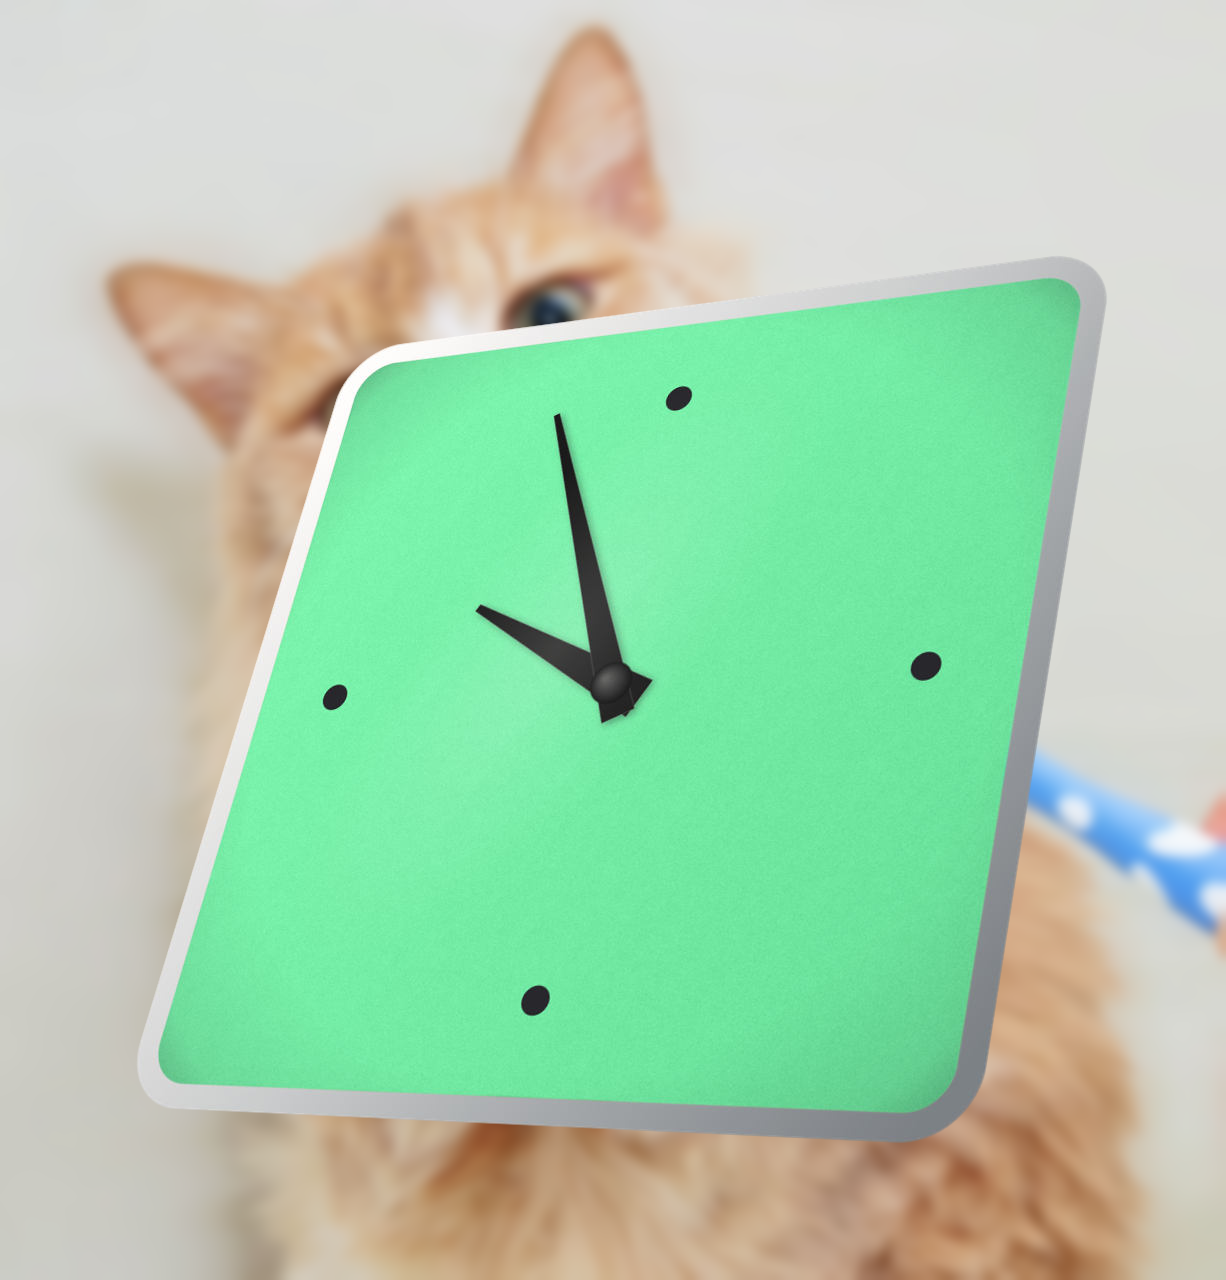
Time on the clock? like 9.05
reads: 9.56
